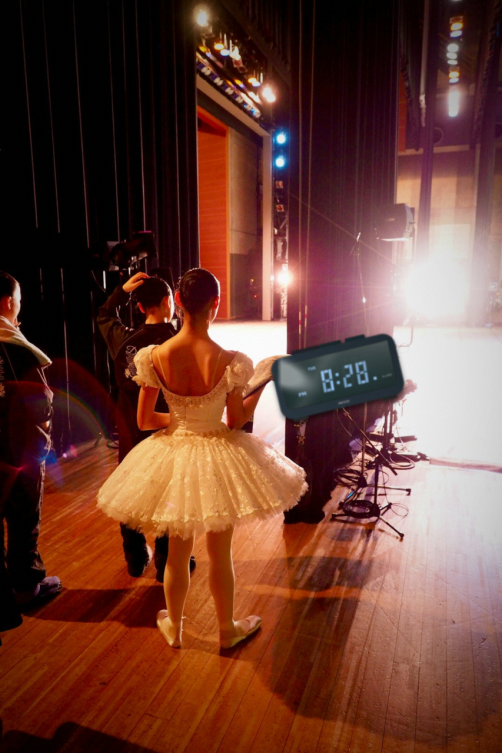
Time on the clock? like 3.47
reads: 8.28
